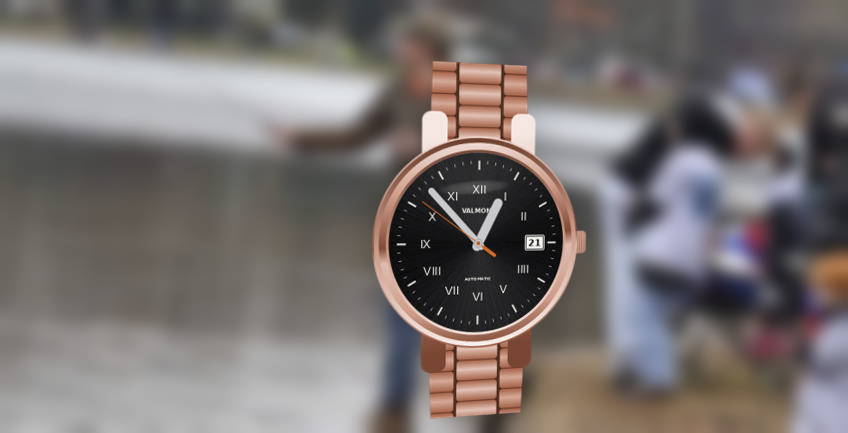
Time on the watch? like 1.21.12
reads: 12.52.51
